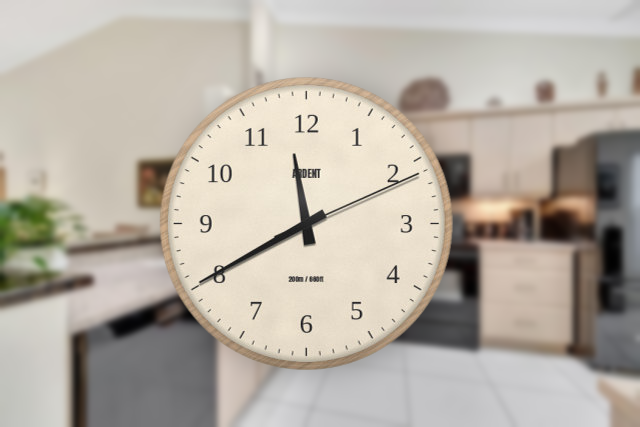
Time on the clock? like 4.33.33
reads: 11.40.11
